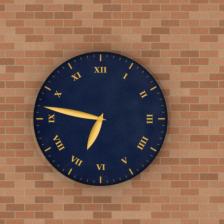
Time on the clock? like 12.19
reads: 6.47
